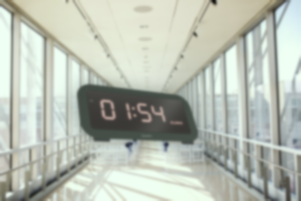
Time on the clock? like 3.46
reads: 1.54
